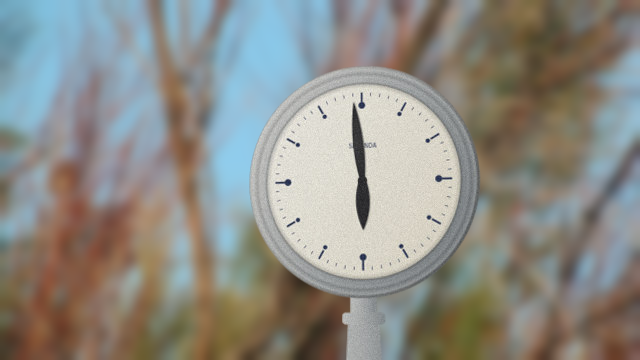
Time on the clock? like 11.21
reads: 5.59
